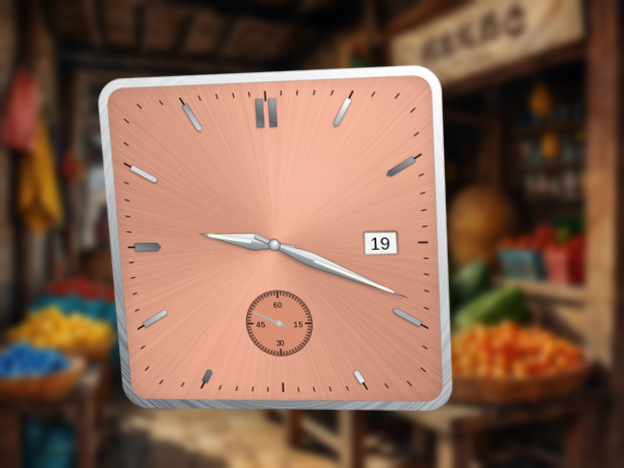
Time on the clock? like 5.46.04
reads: 9.18.49
